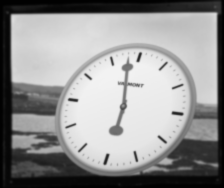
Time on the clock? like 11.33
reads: 5.58
